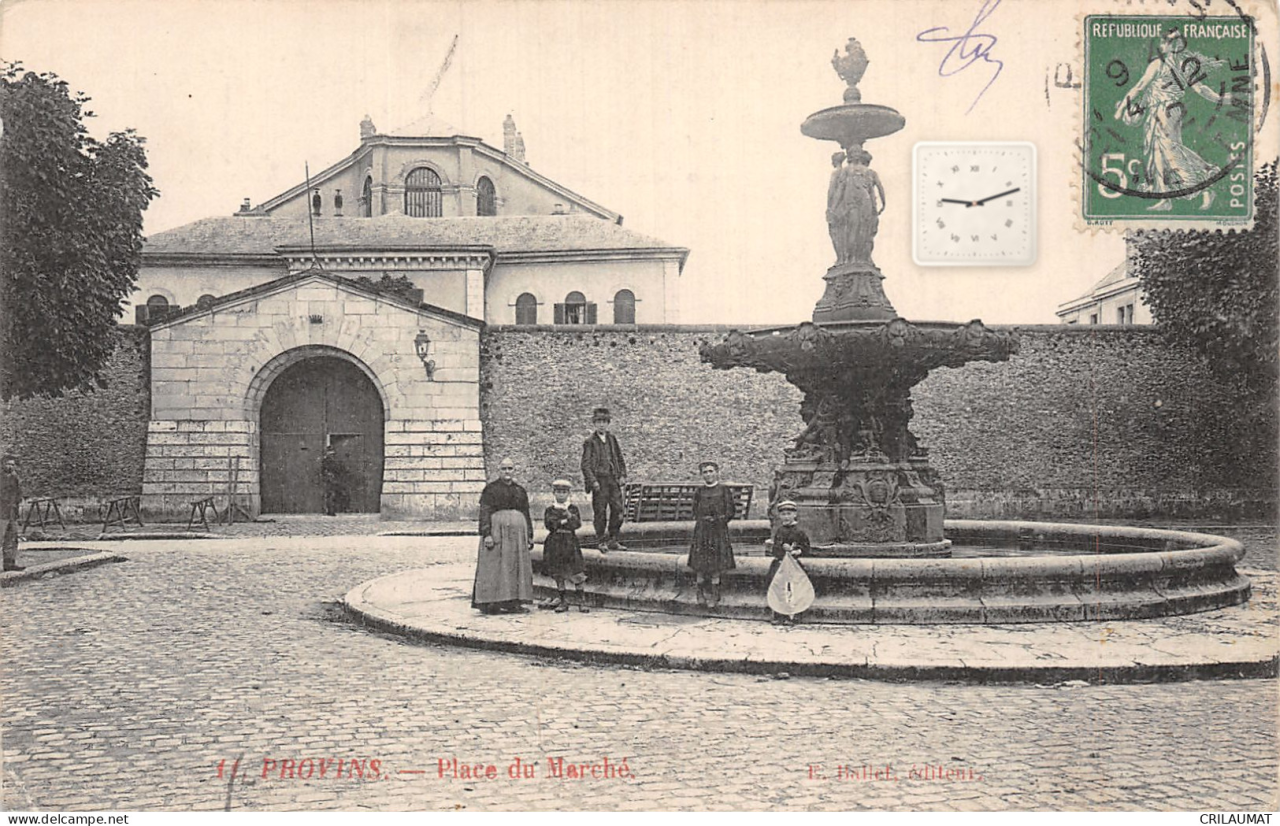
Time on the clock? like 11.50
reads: 9.12
